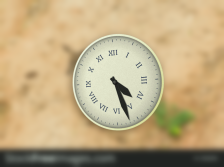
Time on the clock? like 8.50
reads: 4.27
